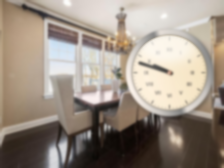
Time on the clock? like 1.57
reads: 9.48
